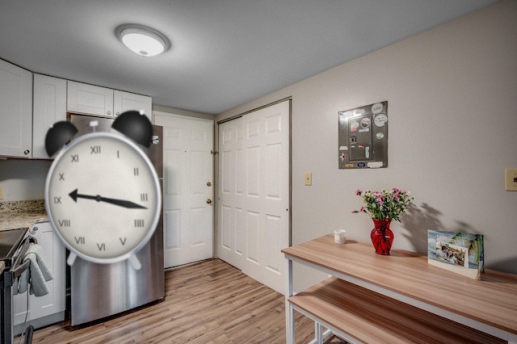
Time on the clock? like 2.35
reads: 9.17
